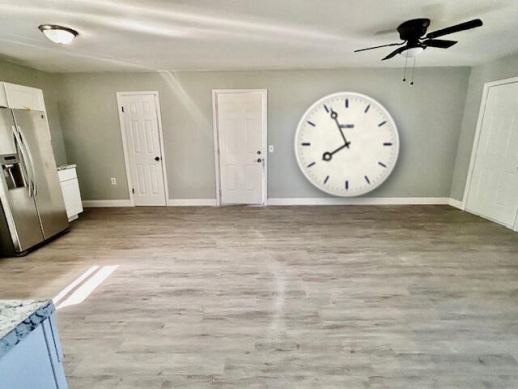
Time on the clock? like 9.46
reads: 7.56
